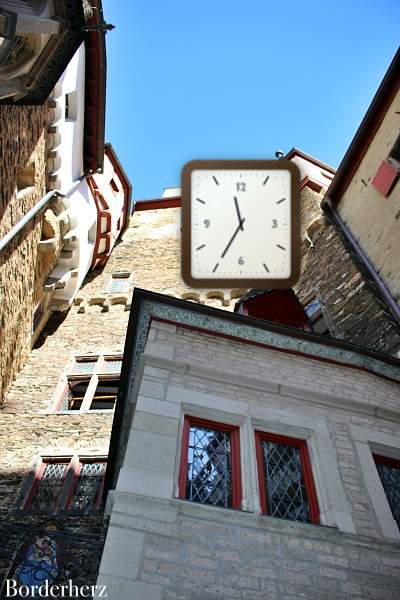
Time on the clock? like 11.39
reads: 11.35
